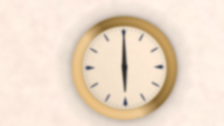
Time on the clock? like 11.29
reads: 6.00
